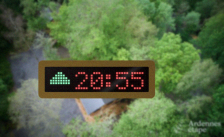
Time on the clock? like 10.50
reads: 20.55
